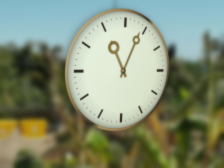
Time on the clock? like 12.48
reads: 11.04
